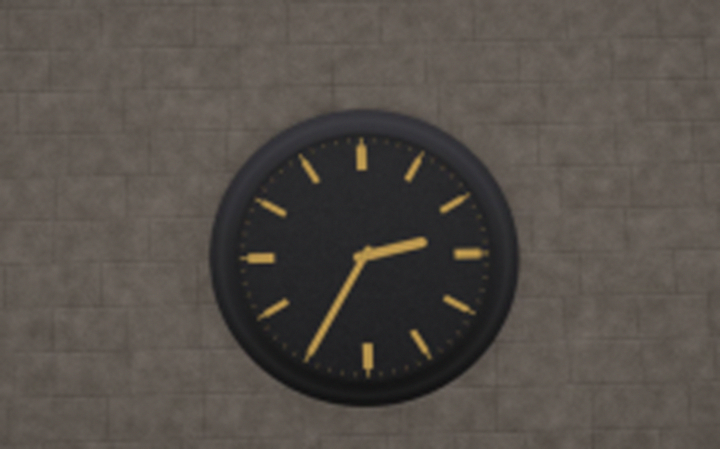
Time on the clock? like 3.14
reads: 2.35
